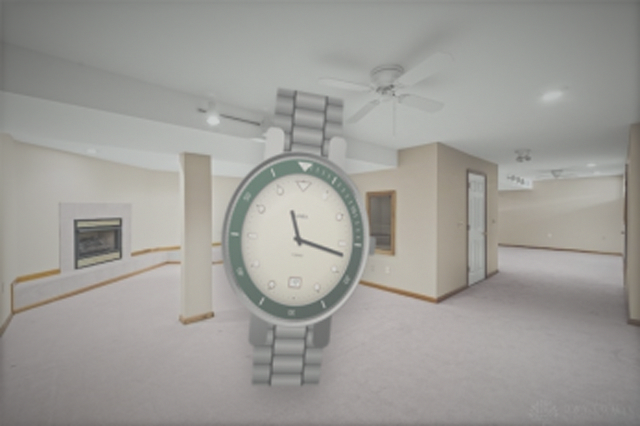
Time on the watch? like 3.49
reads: 11.17
